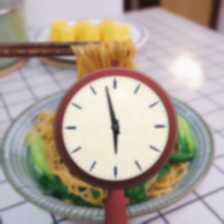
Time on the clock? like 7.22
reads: 5.58
